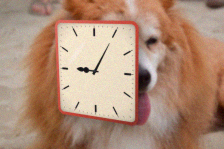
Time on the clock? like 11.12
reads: 9.05
